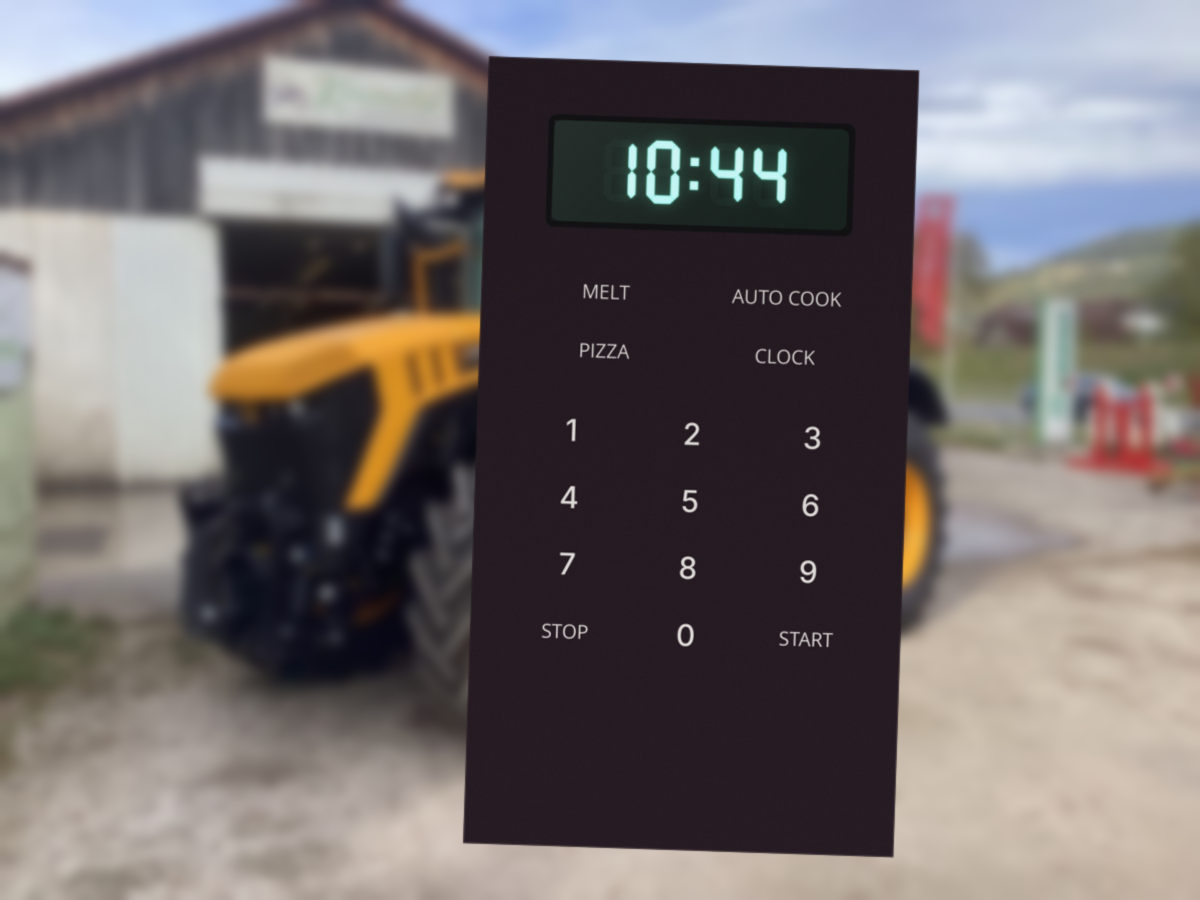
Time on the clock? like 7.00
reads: 10.44
